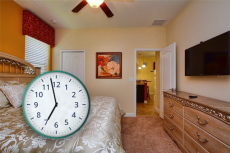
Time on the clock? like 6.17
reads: 6.58
